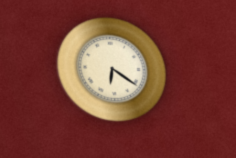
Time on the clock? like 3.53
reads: 6.21
